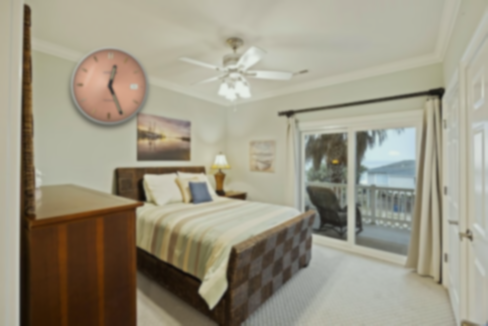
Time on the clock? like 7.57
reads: 12.26
